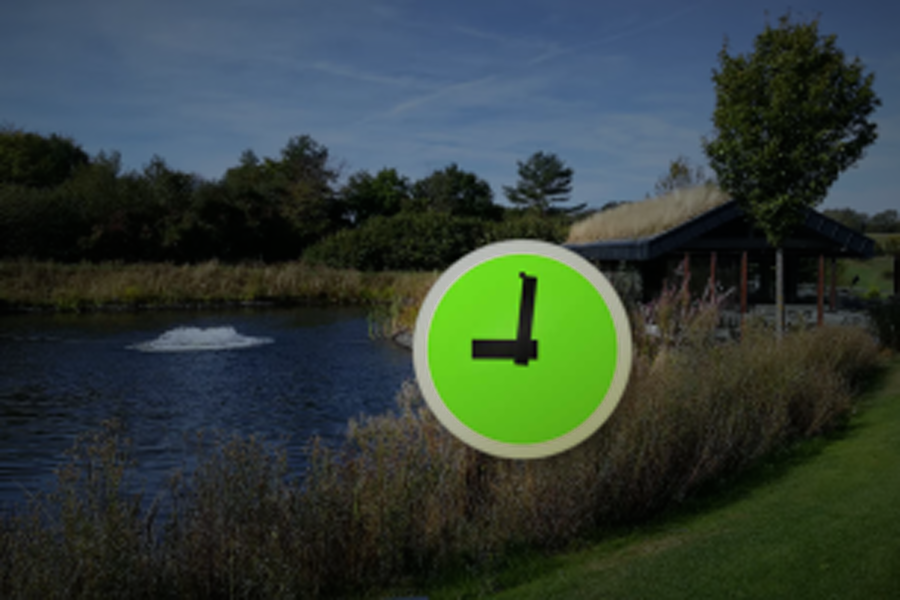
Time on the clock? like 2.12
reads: 9.01
